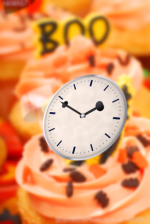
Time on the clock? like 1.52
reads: 1.49
